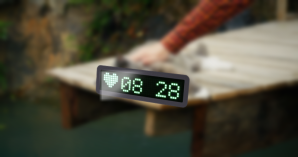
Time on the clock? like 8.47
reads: 8.28
